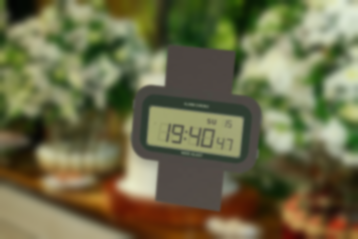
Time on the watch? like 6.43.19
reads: 19.40.47
